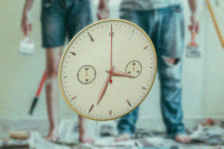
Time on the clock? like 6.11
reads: 3.34
